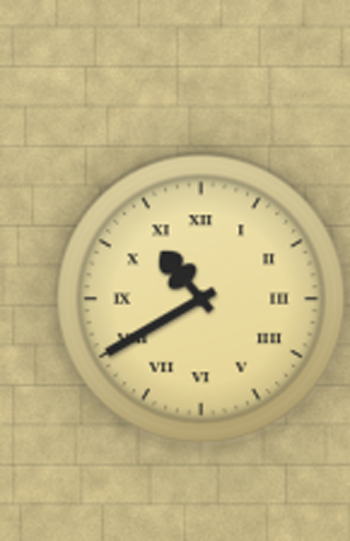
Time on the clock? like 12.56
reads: 10.40
